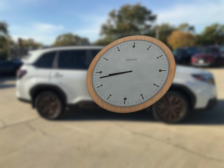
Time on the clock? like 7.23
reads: 8.43
